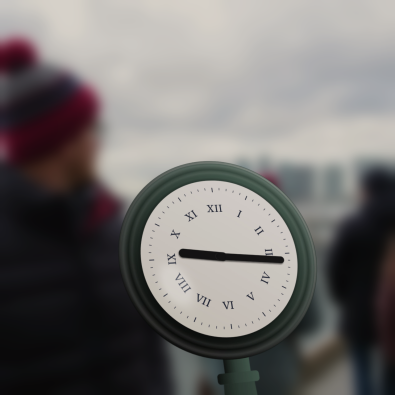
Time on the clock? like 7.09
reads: 9.16
